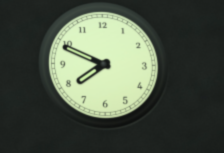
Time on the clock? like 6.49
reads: 7.49
